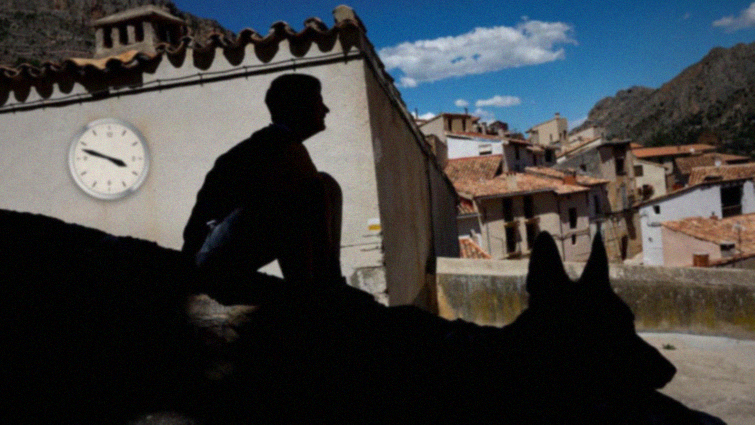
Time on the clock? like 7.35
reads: 3.48
